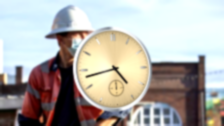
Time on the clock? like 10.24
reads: 4.43
